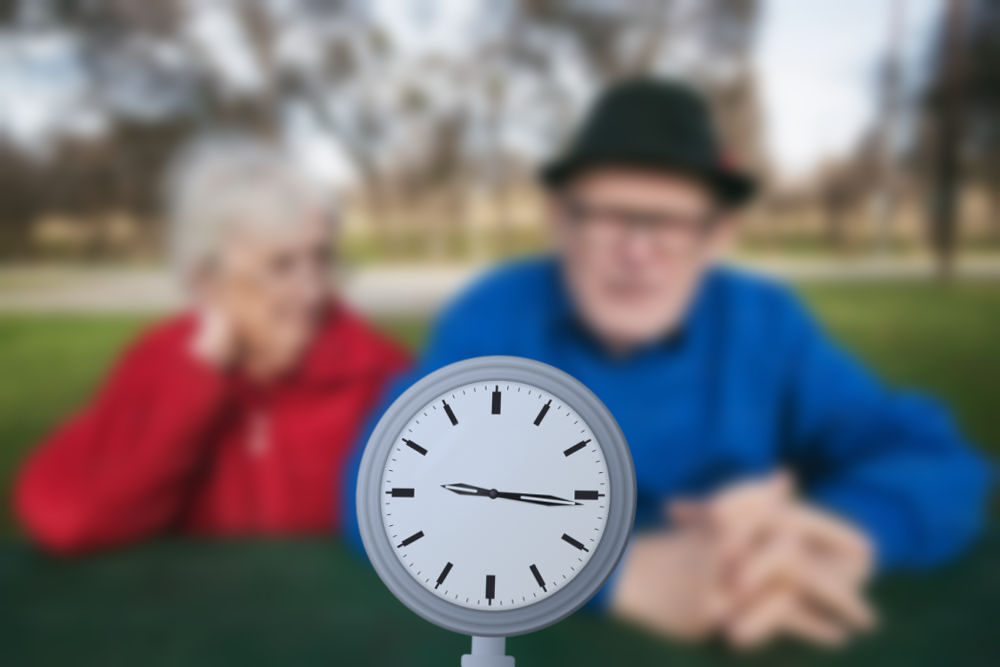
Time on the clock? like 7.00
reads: 9.16
